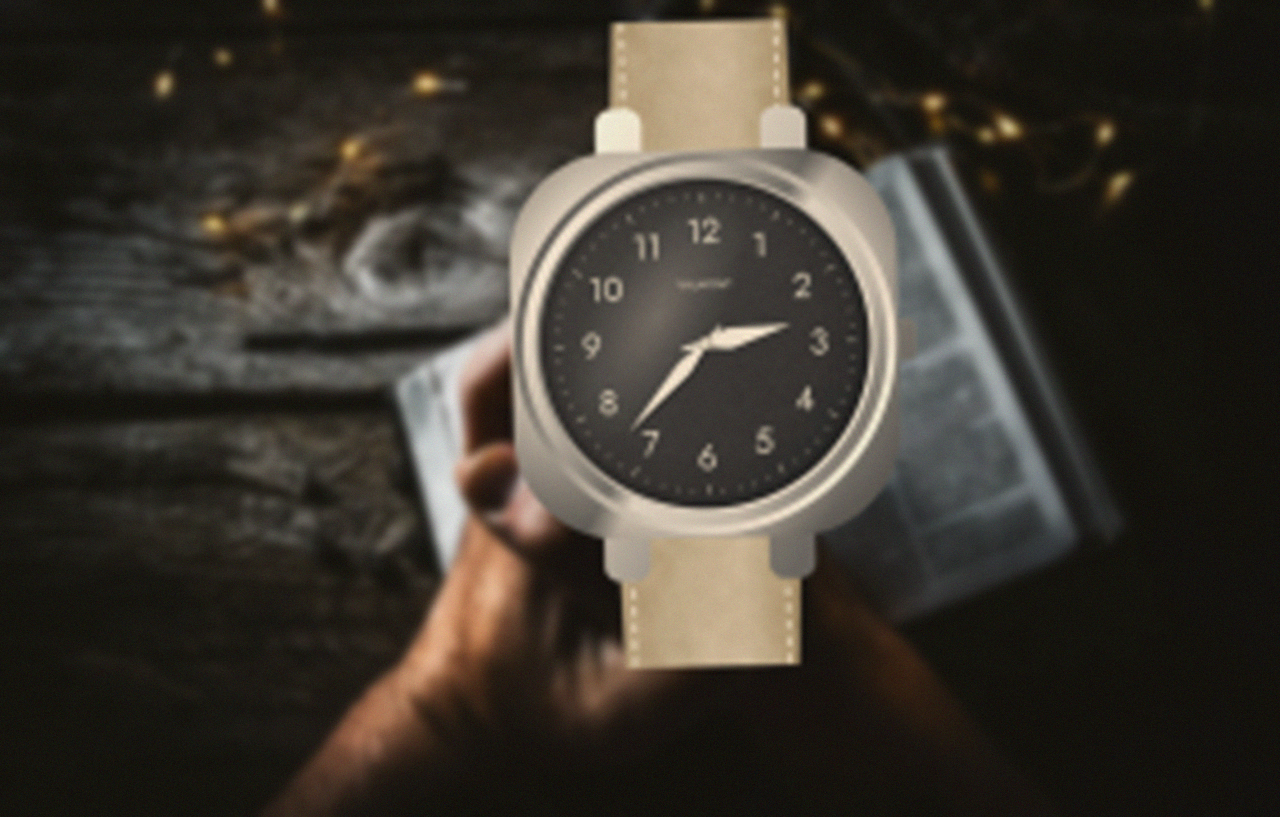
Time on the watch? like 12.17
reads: 2.37
